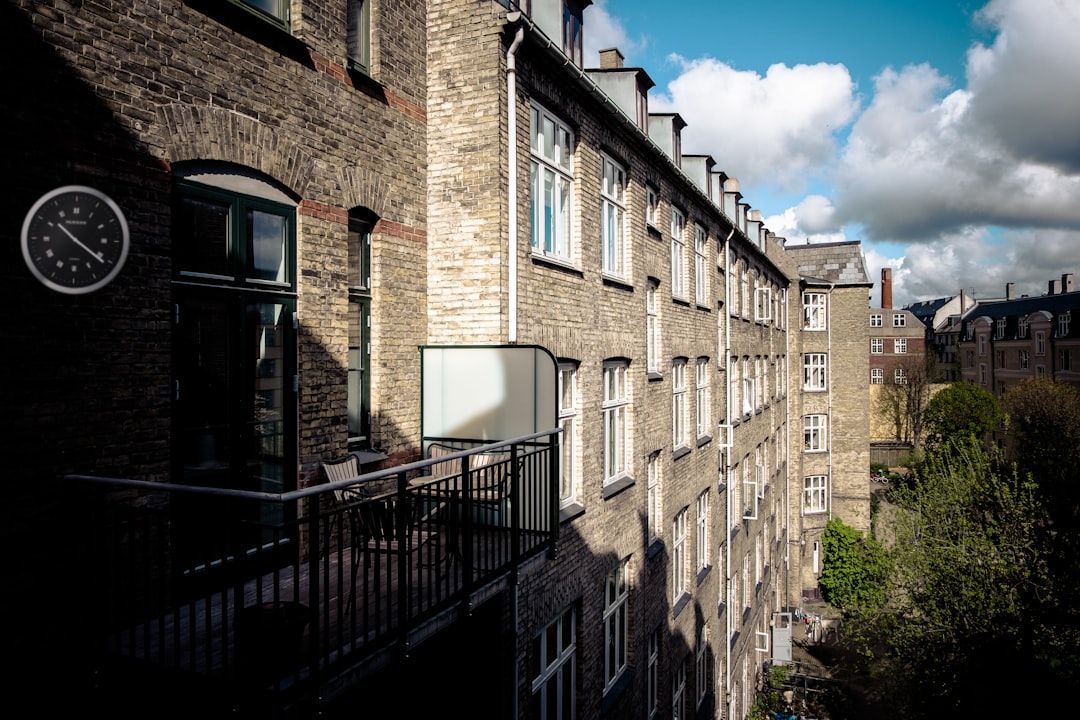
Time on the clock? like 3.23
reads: 10.21
